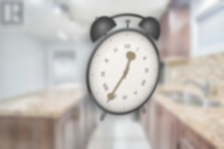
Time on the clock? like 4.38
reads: 12.36
